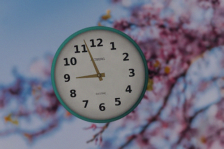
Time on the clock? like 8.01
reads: 8.57
